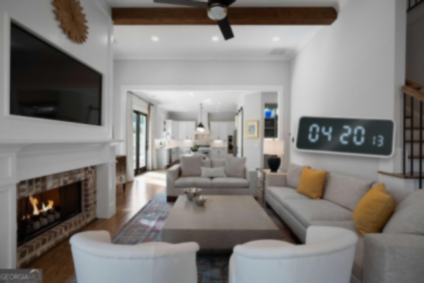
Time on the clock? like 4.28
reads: 4.20
